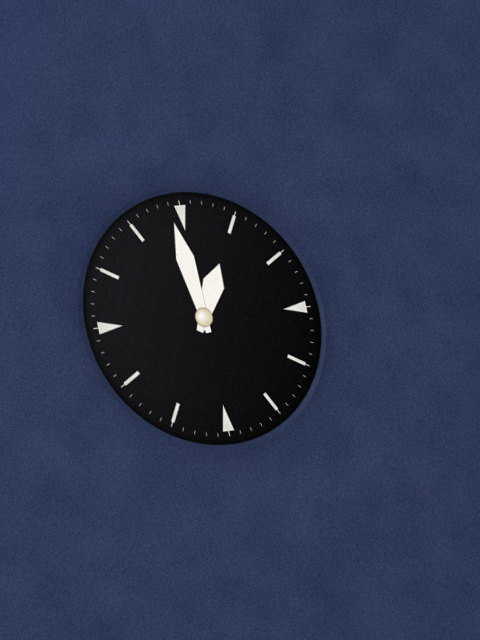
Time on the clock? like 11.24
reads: 12.59
